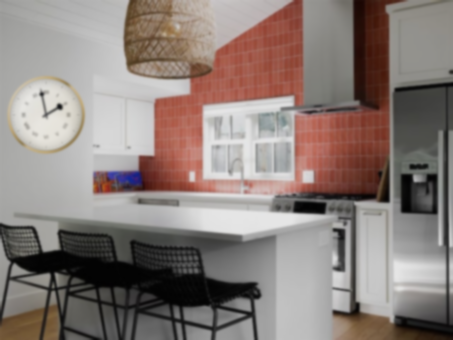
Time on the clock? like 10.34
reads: 1.58
